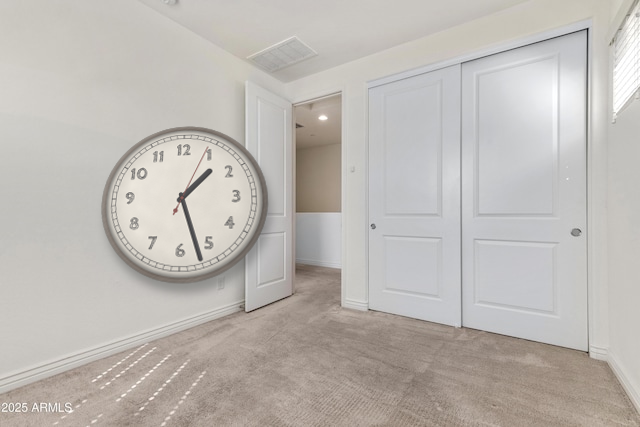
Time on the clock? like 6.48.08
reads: 1.27.04
